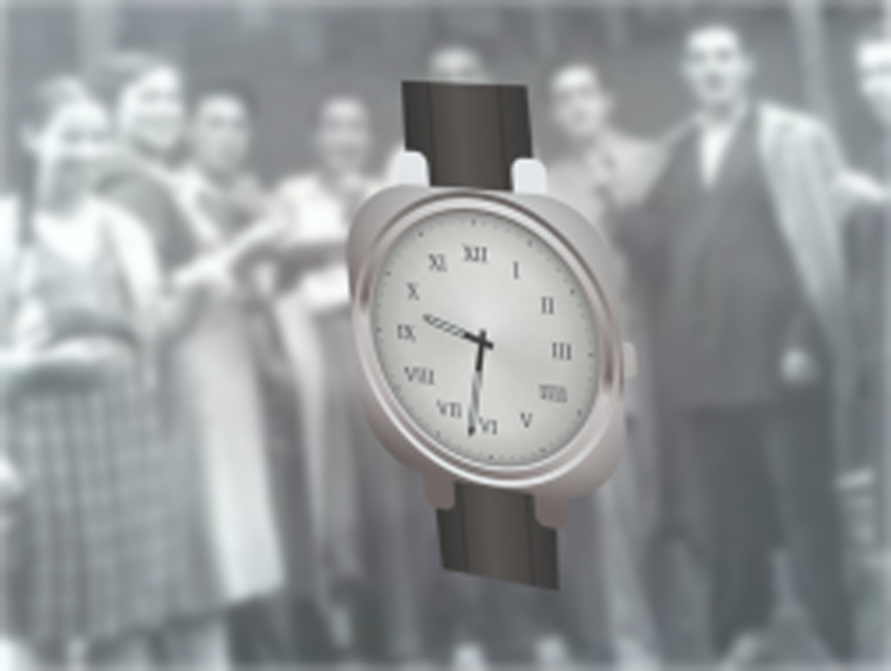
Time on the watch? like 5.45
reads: 9.32
